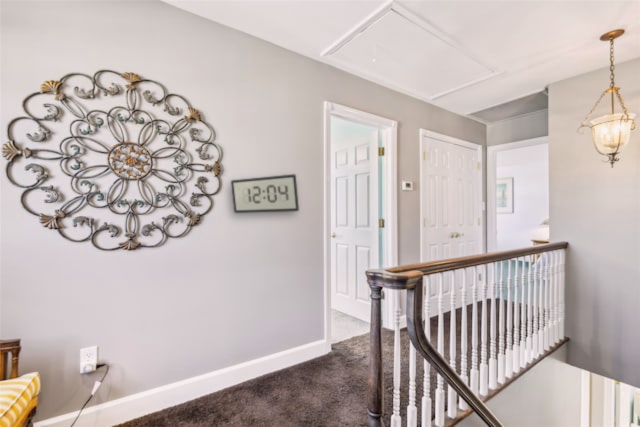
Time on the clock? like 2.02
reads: 12.04
